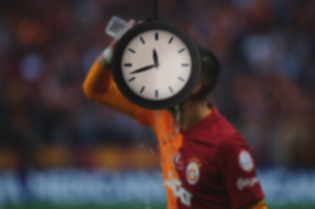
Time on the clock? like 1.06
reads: 11.42
